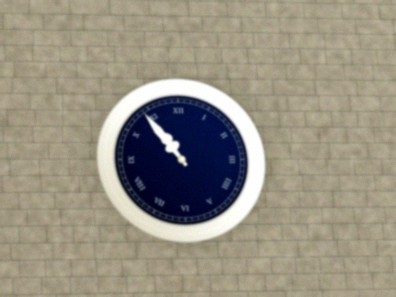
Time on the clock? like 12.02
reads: 10.54
